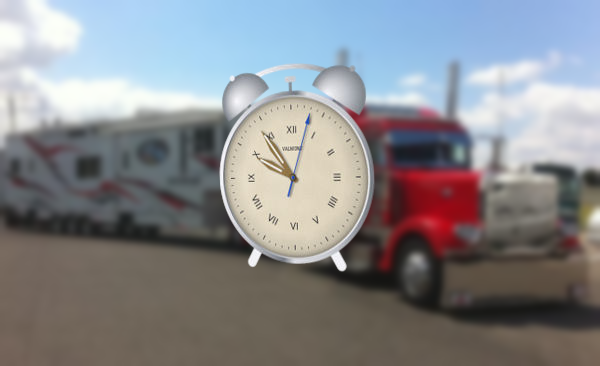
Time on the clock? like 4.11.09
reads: 9.54.03
